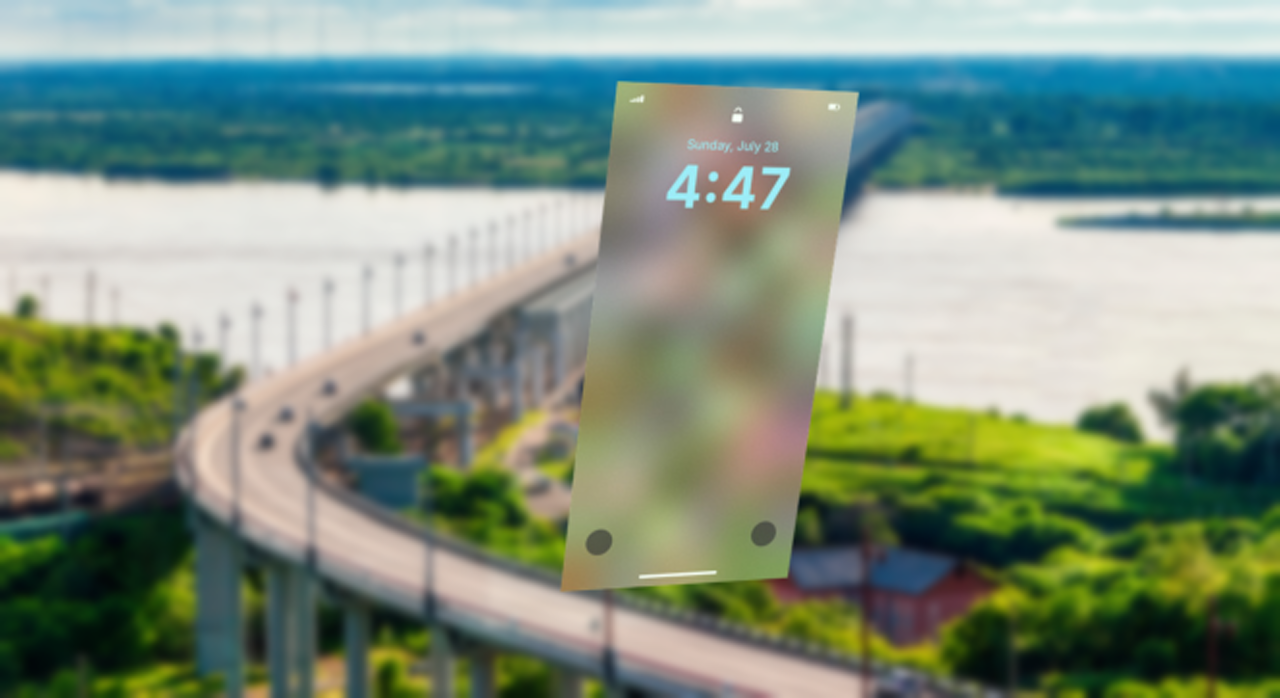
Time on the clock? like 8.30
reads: 4.47
